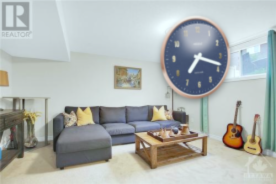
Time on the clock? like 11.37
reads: 7.18
